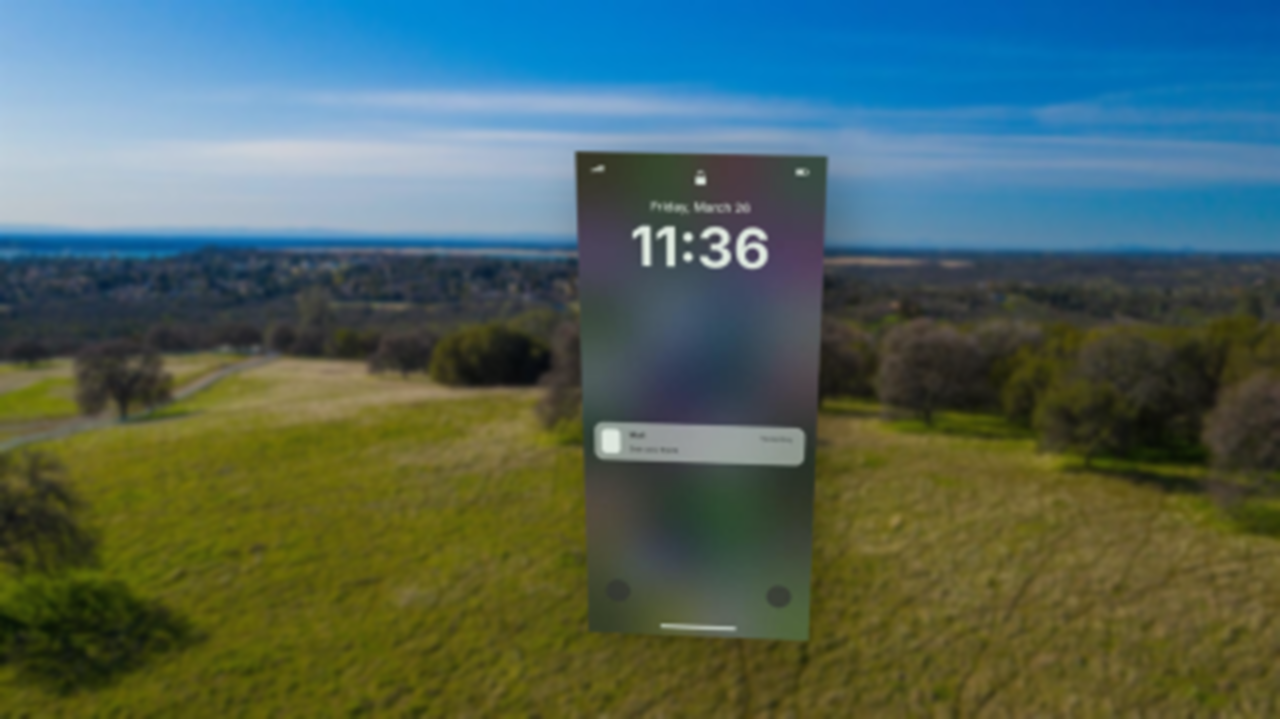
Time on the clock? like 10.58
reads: 11.36
